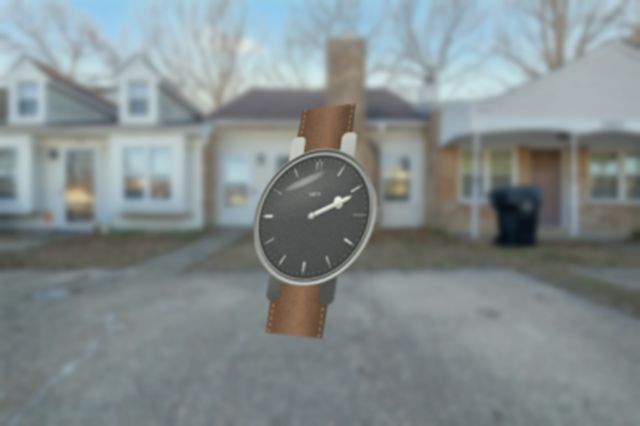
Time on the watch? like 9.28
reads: 2.11
